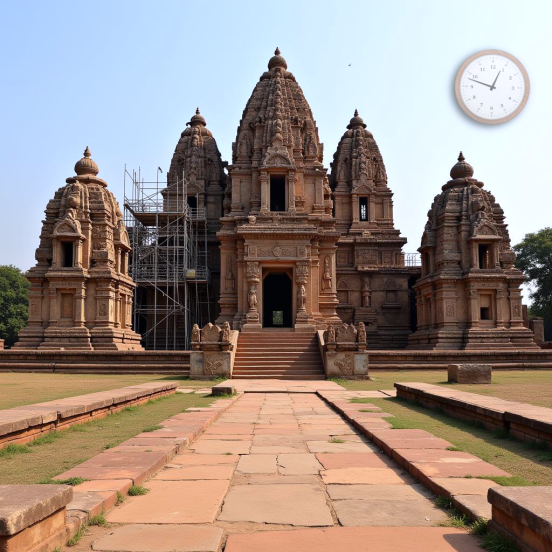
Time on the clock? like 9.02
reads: 12.48
